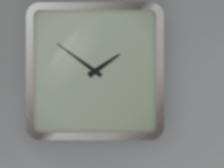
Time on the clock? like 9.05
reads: 1.51
